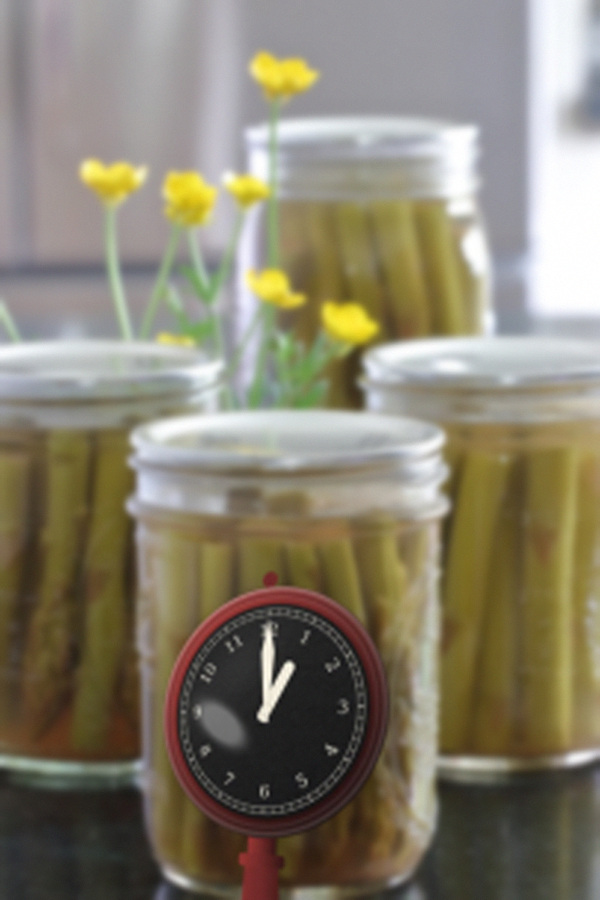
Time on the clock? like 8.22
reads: 1.00
